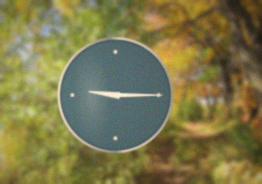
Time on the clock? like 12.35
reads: 9.15
